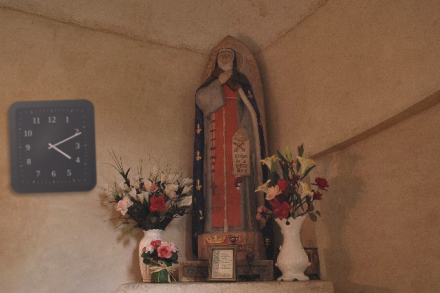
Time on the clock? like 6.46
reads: 4.11
